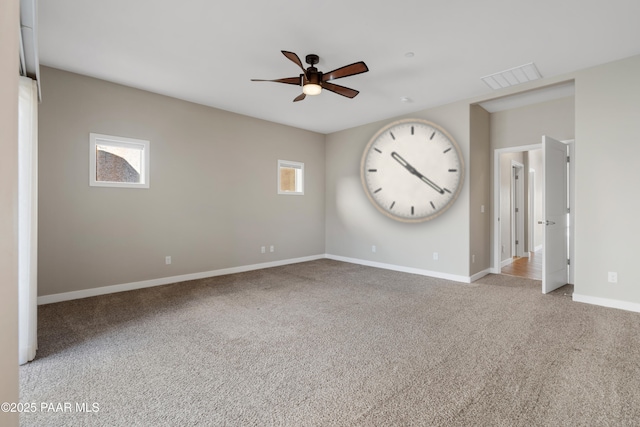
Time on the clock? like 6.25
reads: 10.21
